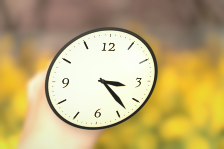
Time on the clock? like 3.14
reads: 3.23
